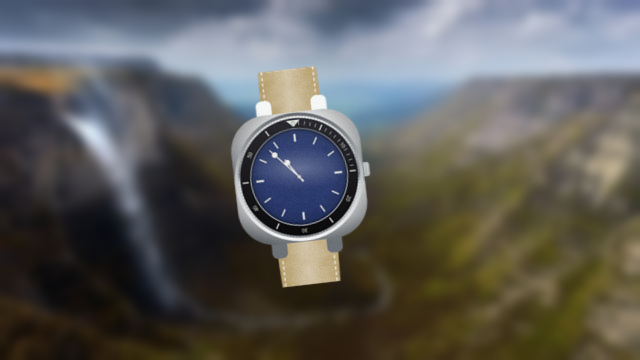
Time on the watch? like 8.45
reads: 10.53
